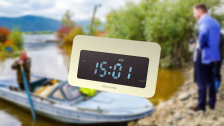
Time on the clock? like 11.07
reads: 15.01
